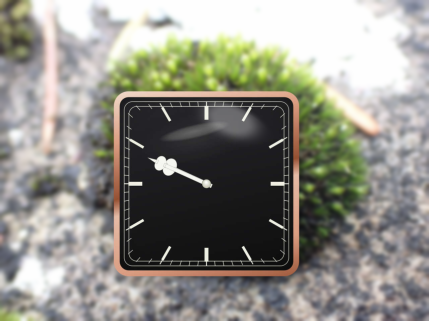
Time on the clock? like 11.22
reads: 9.49
